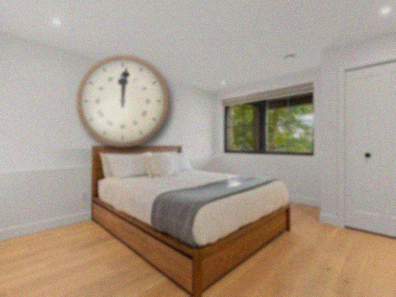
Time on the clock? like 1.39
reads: 12.01
